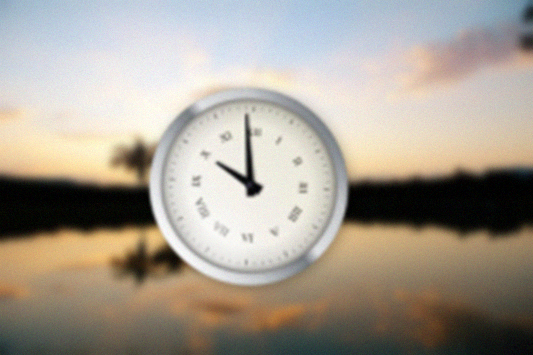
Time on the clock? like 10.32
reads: 9.59
